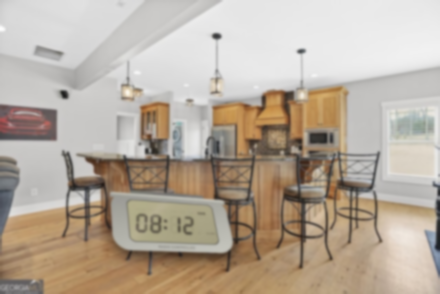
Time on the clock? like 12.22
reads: 8.12
